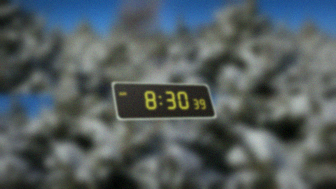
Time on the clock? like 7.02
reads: 8.30
